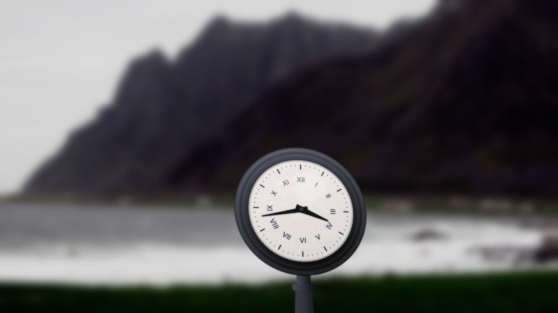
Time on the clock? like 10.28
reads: 3.43
